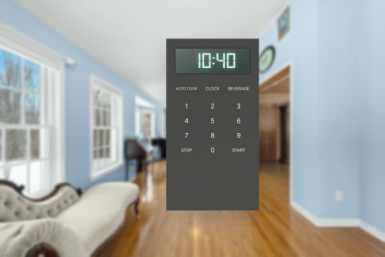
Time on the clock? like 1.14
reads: 10.40
